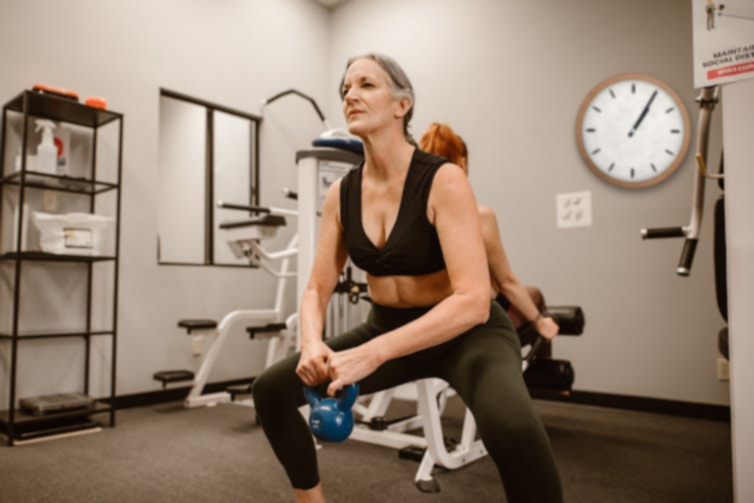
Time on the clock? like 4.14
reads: 1.05
